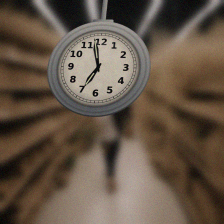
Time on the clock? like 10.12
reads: 6.58
